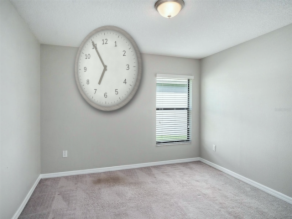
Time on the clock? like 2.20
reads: 6.55
